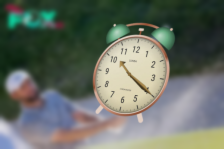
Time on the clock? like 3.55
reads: 10.20
